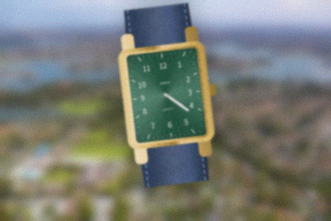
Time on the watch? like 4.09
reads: 4.22
